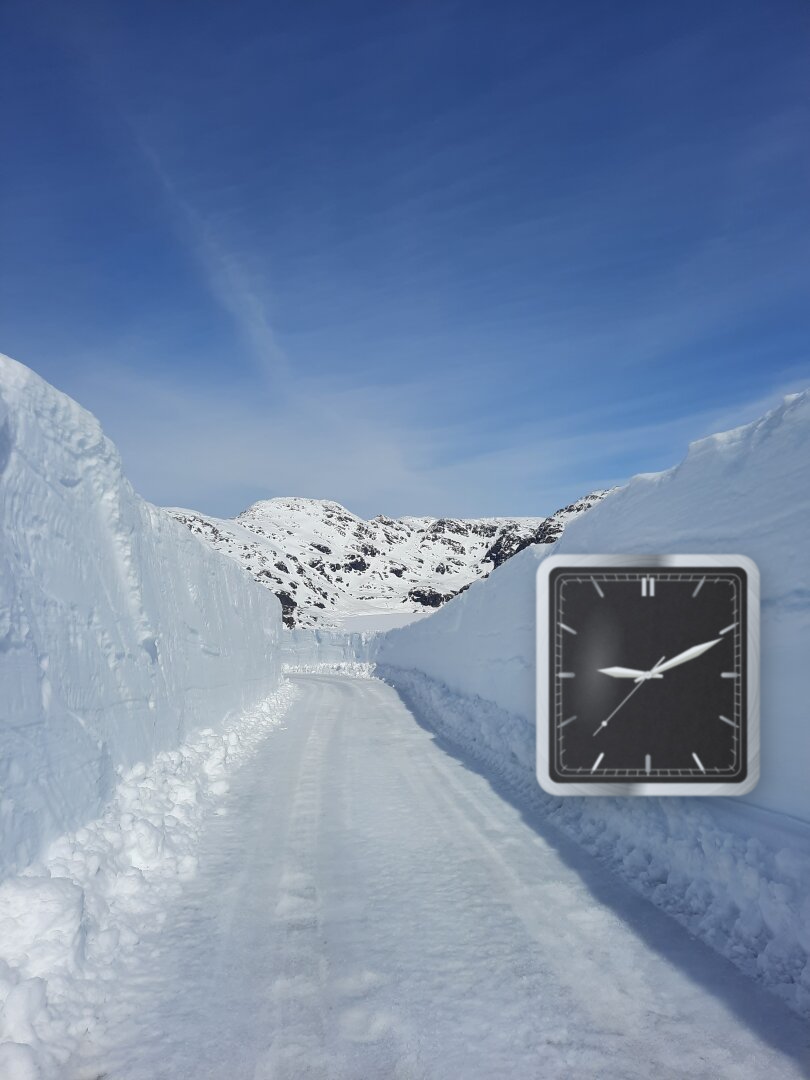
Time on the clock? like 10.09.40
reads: 9.10.37
